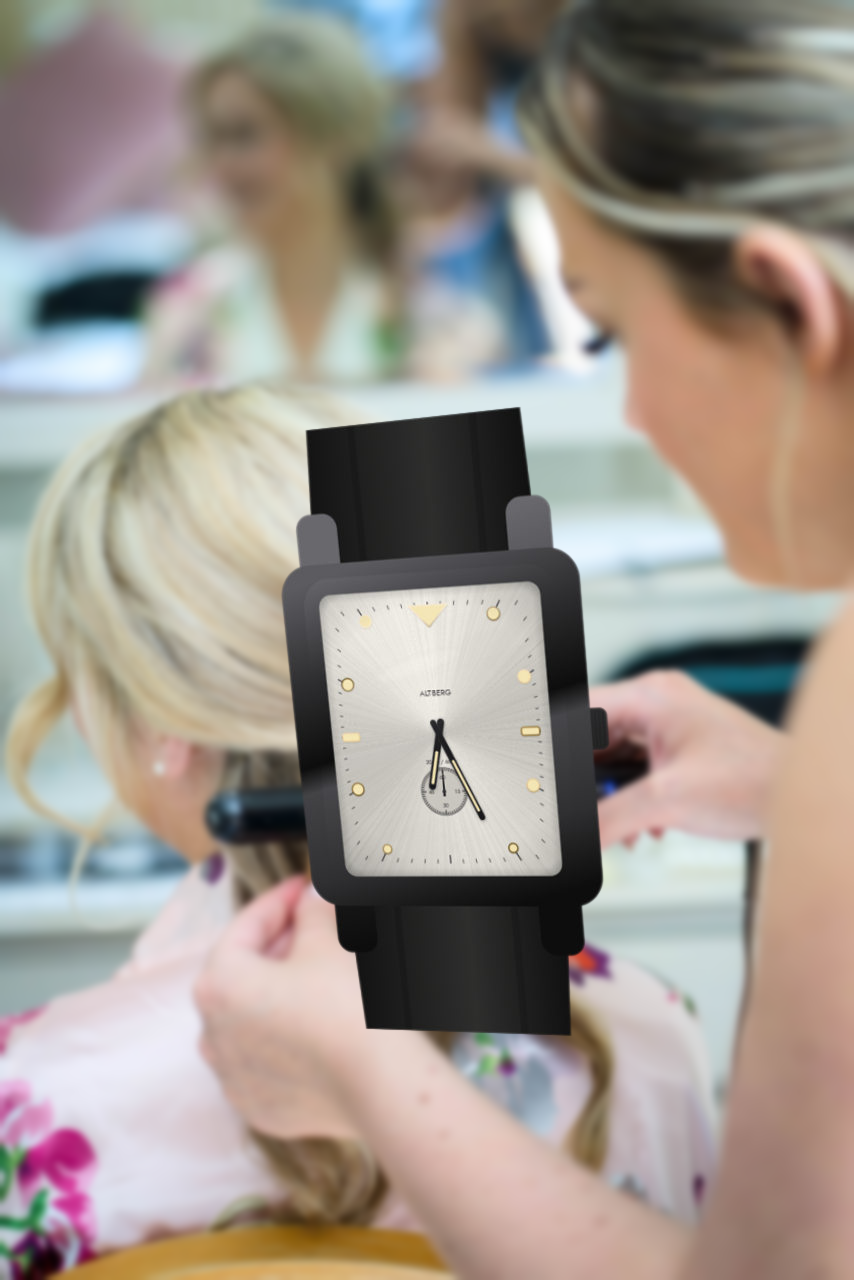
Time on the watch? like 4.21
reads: 6.26
